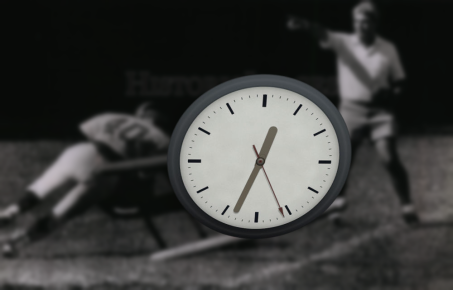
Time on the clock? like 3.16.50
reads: 12.33.26
